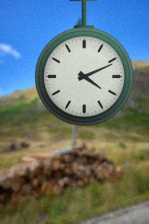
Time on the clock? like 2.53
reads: 4.11
